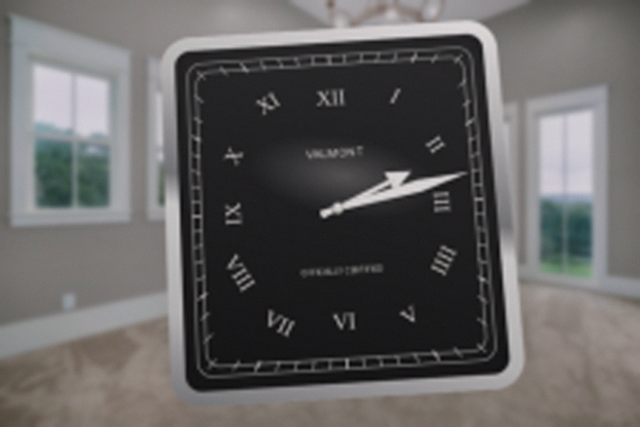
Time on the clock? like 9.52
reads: 2.13
